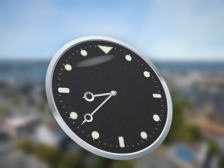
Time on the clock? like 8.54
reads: 8.38
